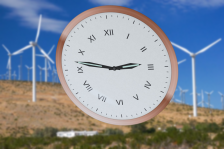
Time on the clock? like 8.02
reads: 2.47
